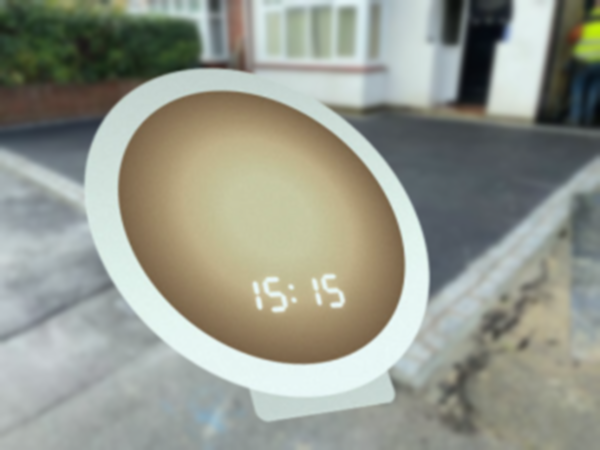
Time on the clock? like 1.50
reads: 15.15
